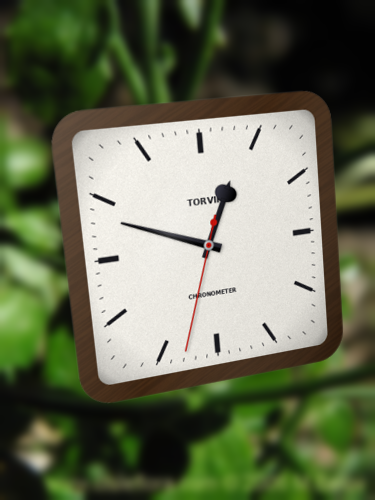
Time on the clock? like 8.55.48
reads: 12.48.33
